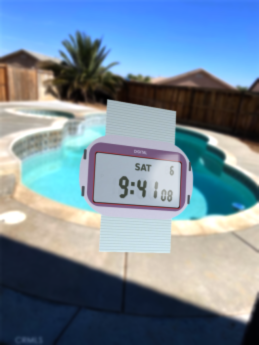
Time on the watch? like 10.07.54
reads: 9.41.08
